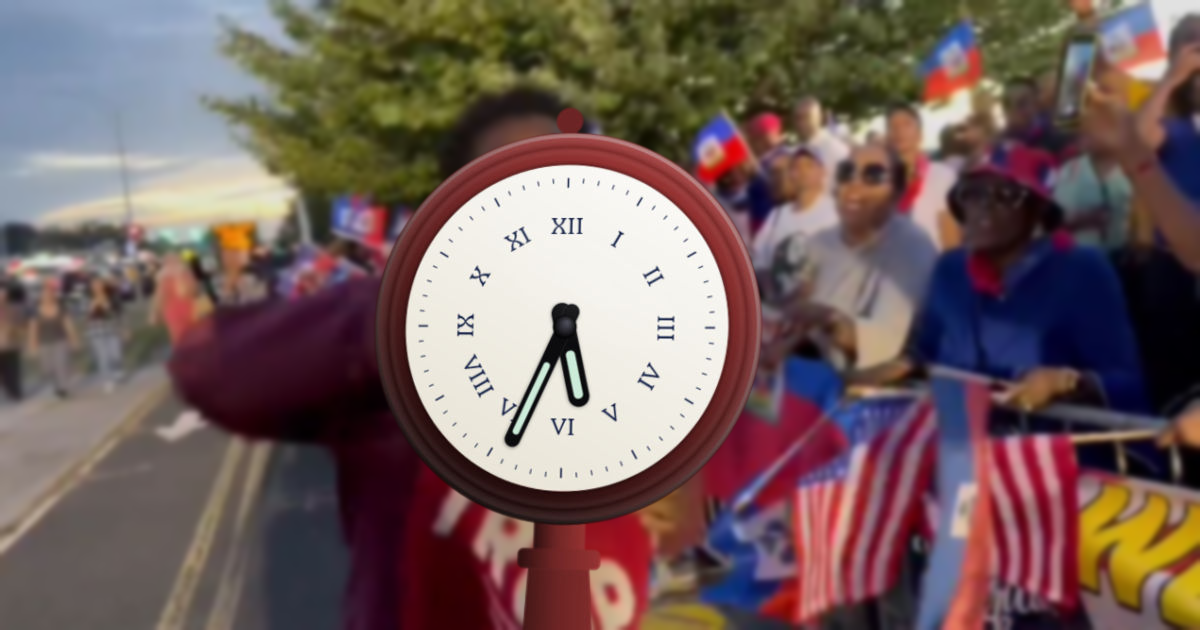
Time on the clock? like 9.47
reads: 5.34
